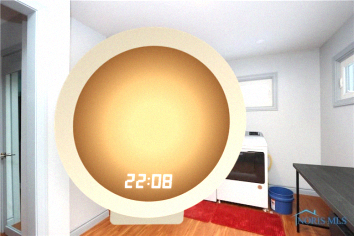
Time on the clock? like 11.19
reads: 22.08
